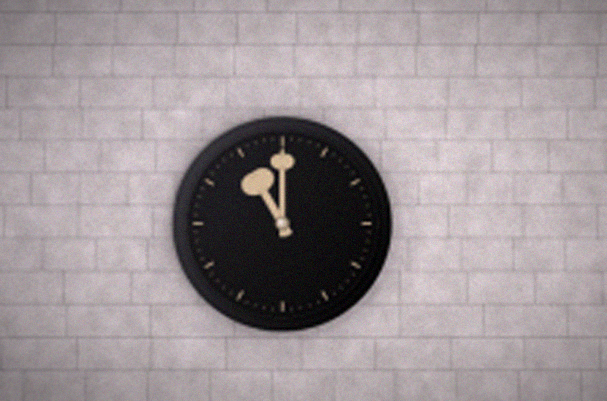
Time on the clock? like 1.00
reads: 11.00
